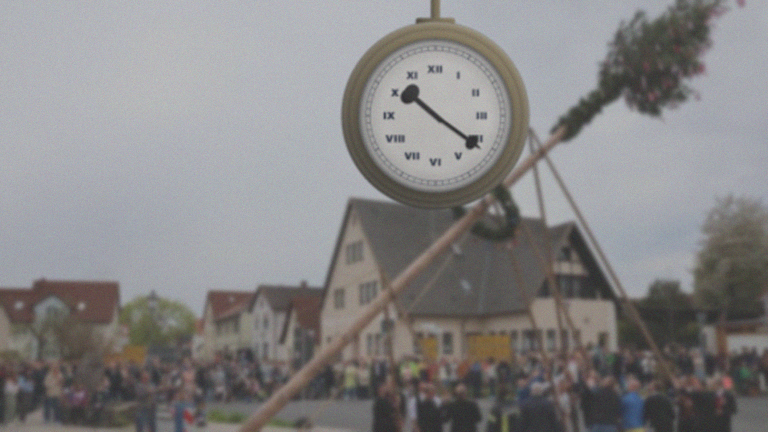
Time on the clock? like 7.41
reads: 10.21
